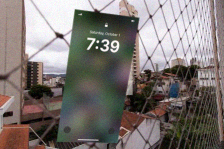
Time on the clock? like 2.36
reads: 7.39
